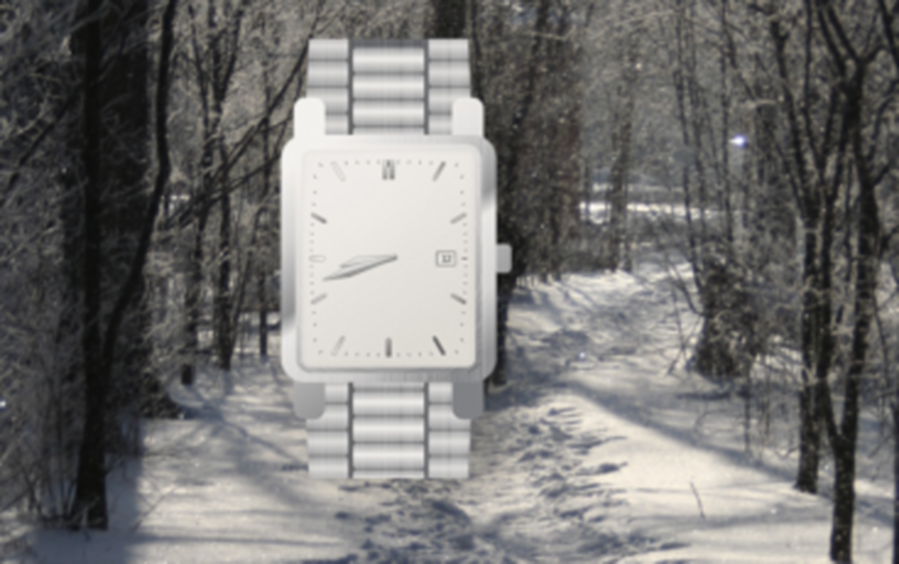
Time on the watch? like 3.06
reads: 8.42
